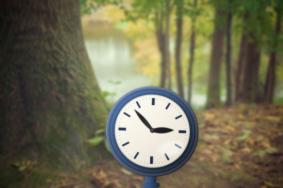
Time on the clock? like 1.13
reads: 2.53
